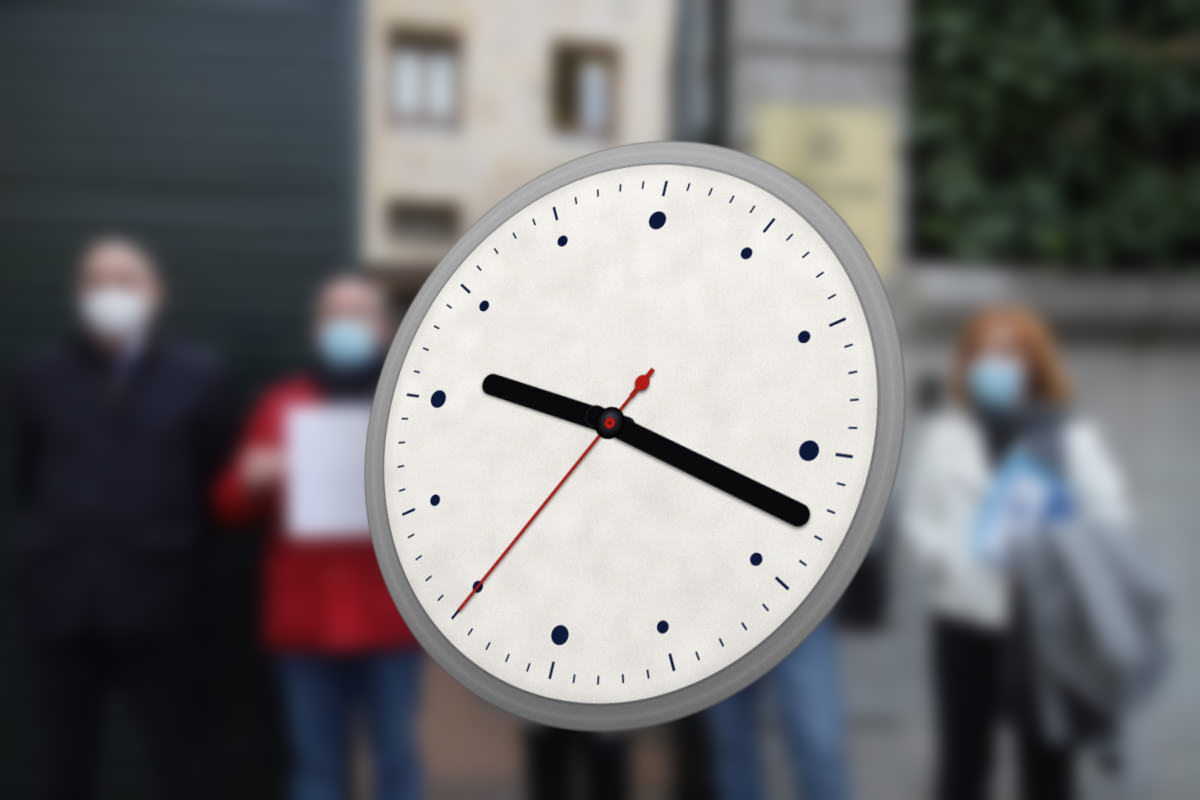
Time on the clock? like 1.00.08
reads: 9.17.35
